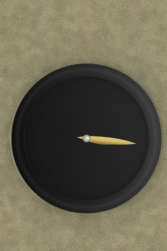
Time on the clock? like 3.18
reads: 3.16
